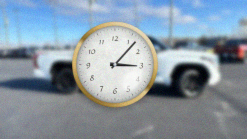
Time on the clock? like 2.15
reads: 3.07
